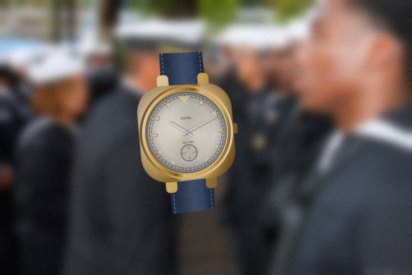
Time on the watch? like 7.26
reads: 10.11
